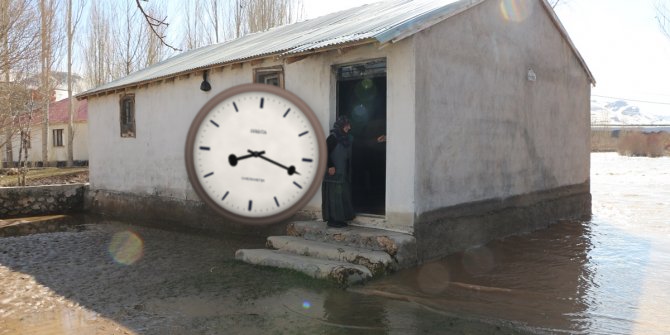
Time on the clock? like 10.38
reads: 8.18
